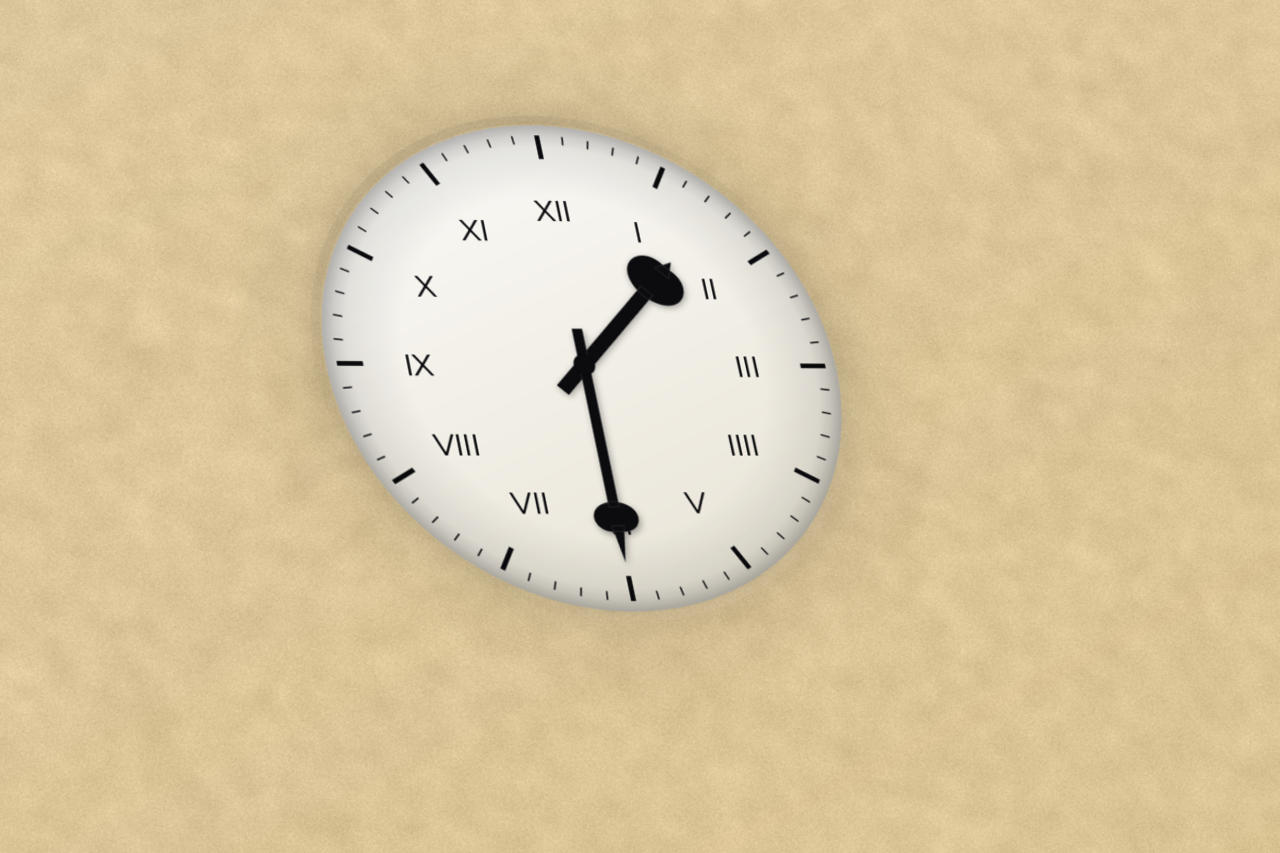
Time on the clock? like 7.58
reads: 1.30
